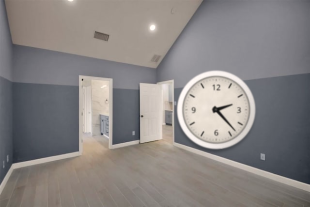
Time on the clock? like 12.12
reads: 2.23
